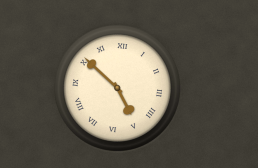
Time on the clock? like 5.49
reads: 4.51
